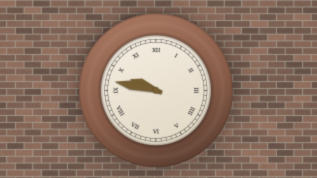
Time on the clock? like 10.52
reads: 9.47
